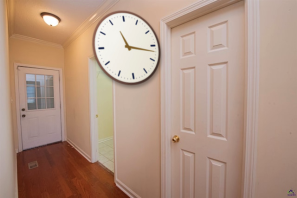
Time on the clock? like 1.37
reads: 11.17
